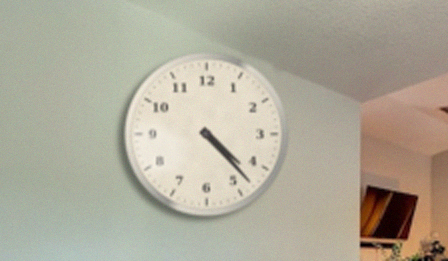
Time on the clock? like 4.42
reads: 4.23
